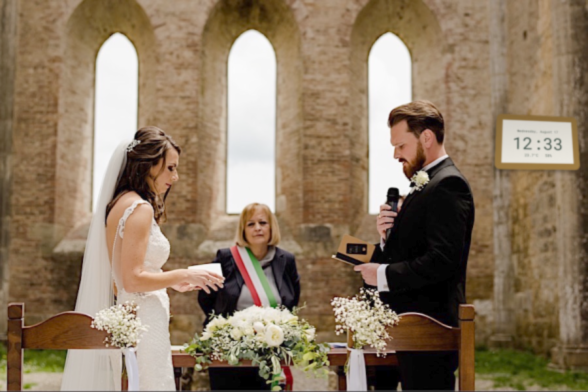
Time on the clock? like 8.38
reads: 12.33
